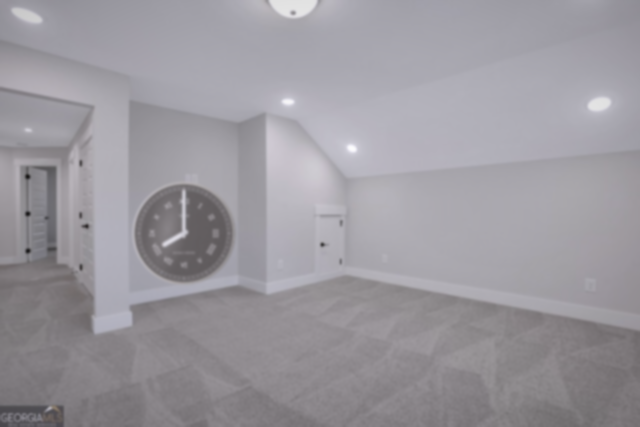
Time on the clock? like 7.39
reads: 8.00
